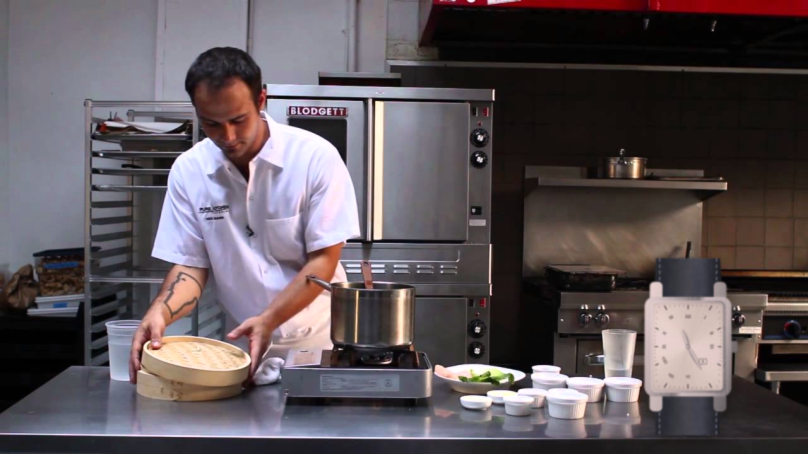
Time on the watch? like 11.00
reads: 11.25
